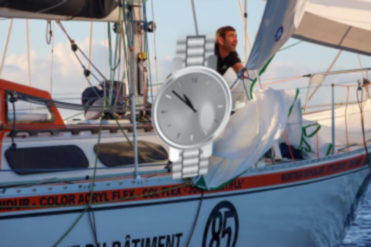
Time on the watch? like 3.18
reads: 10.52
